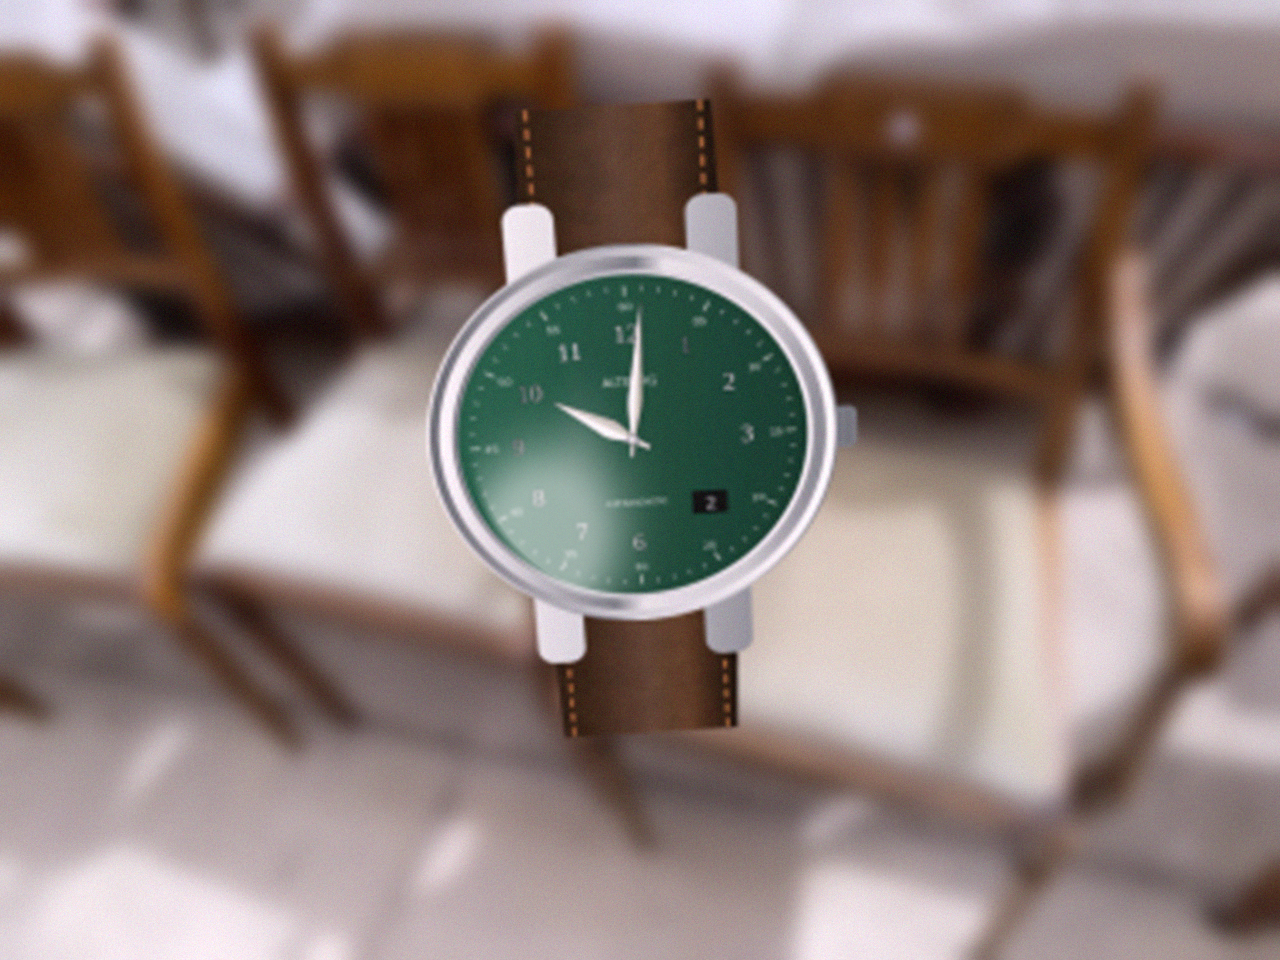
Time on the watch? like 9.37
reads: 10.01
